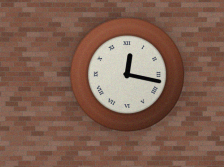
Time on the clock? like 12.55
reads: 12.17
